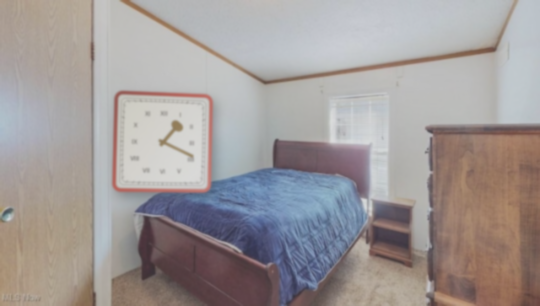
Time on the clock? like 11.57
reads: 1.19
